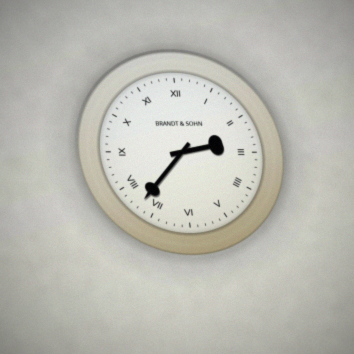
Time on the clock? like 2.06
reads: 2.37
